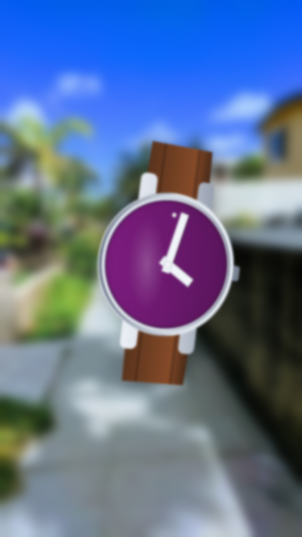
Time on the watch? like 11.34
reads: 4.02
